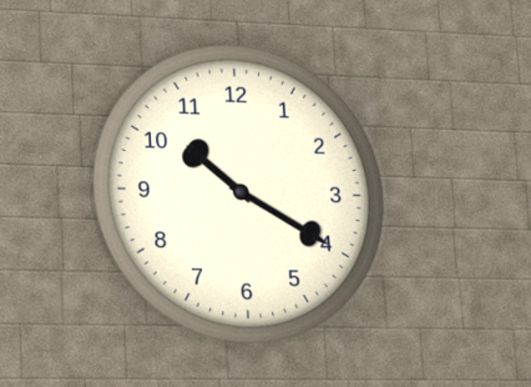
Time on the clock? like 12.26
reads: 10.20
